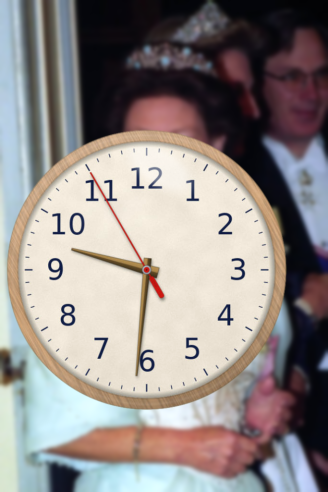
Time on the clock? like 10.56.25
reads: 9.30.55
